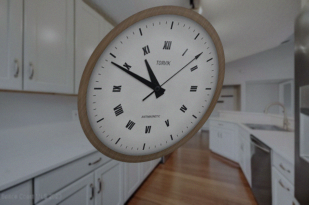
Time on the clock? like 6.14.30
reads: 10.49.08
